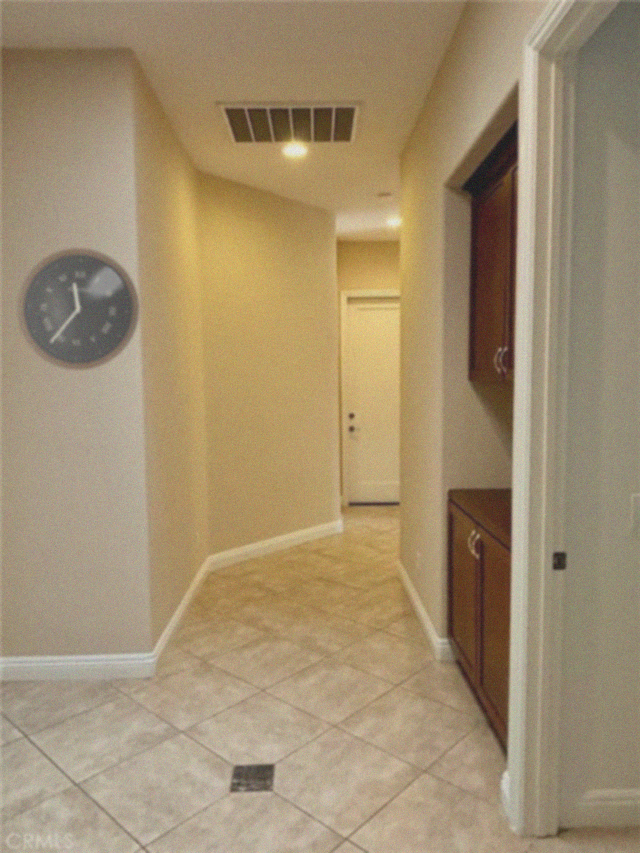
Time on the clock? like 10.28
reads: 11.36
